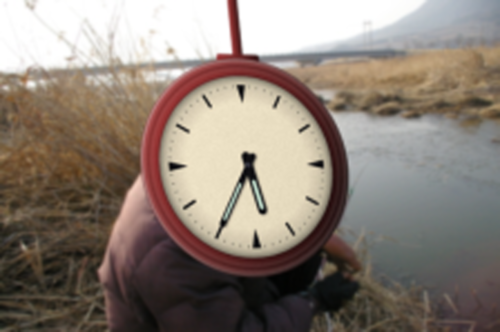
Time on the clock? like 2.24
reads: 5.35
